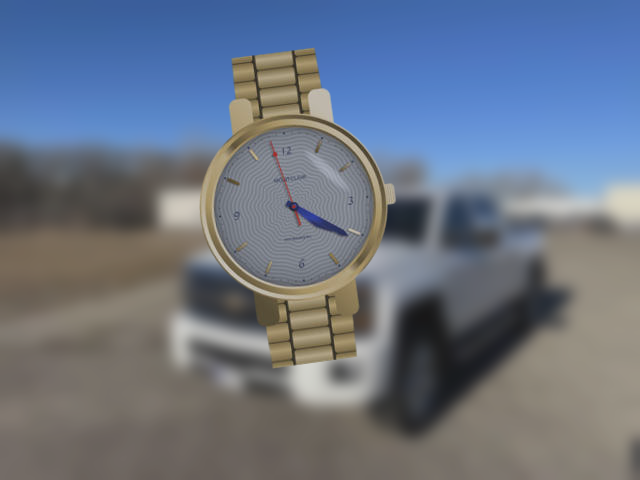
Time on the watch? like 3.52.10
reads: 4.20.58
